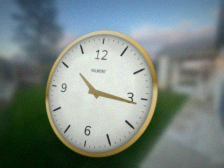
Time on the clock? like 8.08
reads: 10.16
